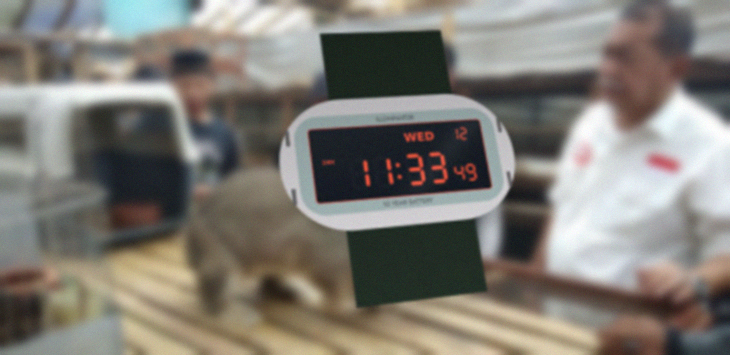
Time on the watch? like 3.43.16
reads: 11.33.49
